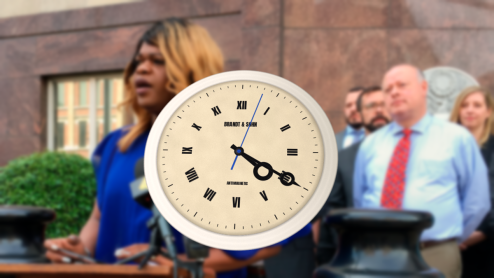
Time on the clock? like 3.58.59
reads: 4.20.03
